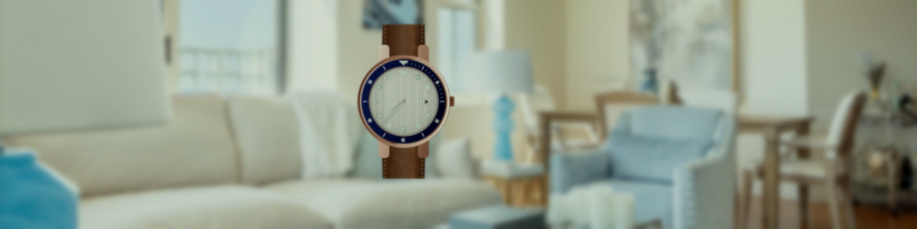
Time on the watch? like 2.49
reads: 7.37
